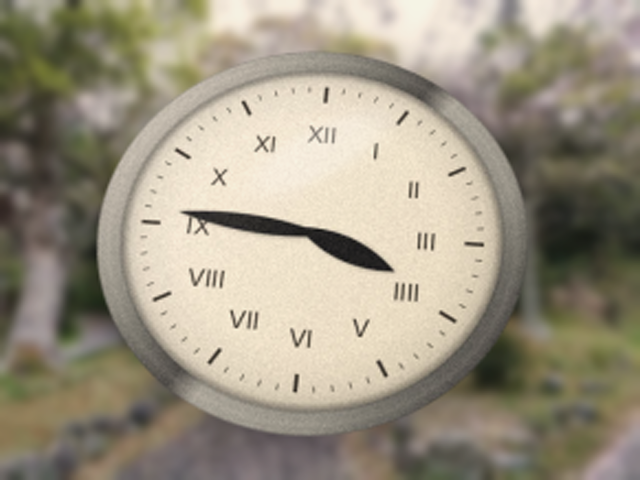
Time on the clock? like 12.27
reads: 3.46
